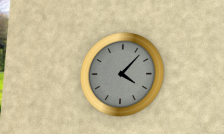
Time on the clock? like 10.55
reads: 4.07
